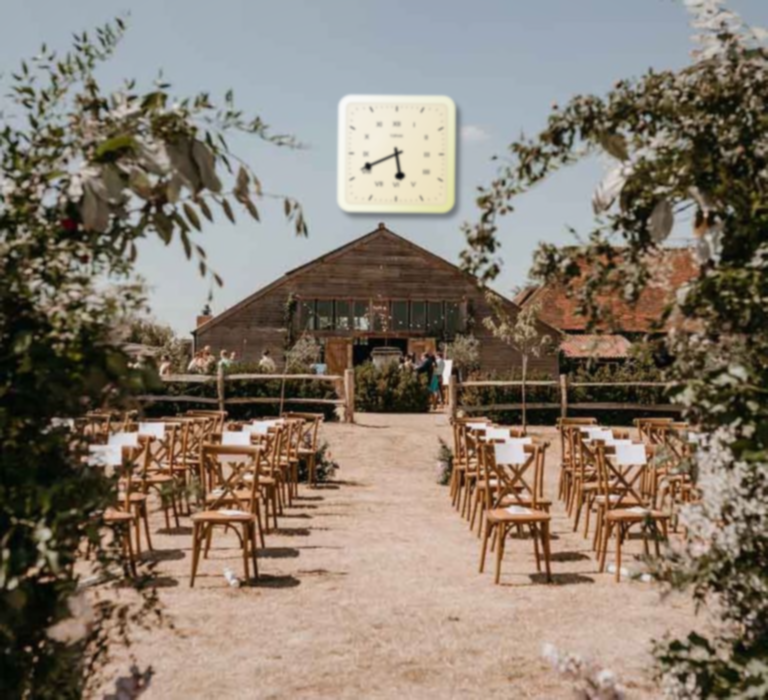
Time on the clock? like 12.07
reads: 5.41
